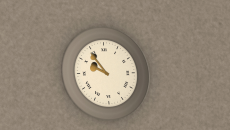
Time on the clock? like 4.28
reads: 9.54
